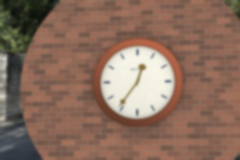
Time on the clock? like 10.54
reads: 12.36
